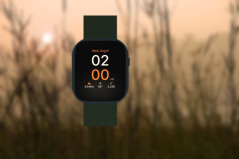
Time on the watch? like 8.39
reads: 2.00
